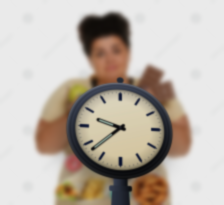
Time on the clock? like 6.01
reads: 9.38
